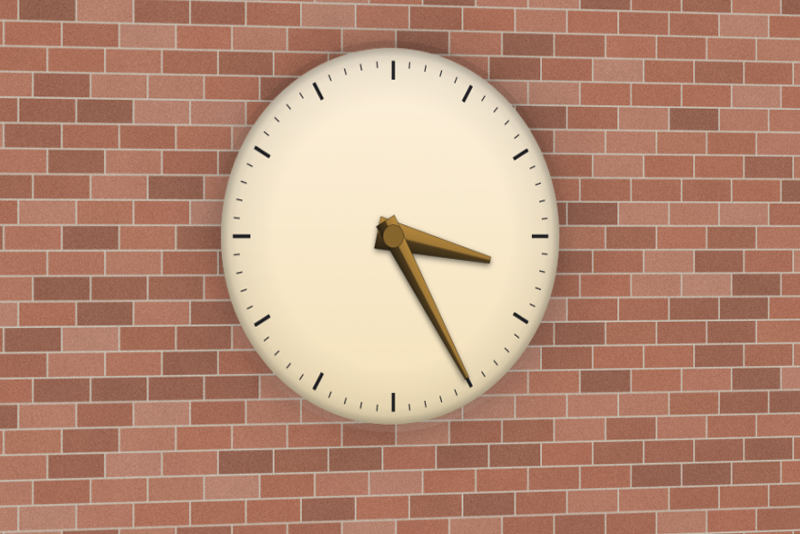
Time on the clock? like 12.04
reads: 3.25
